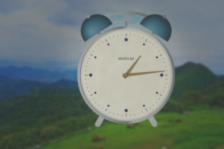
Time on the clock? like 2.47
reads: 1.14
